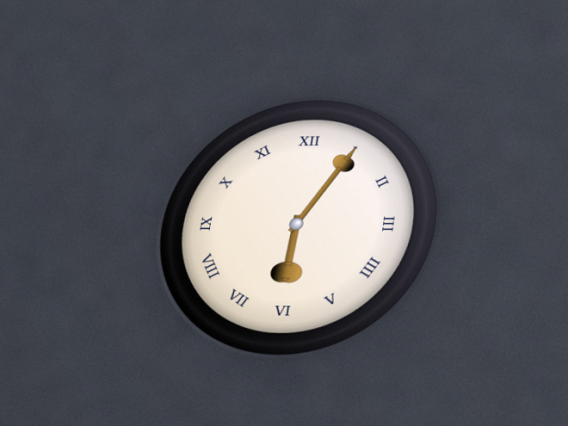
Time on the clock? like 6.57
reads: 6.05
